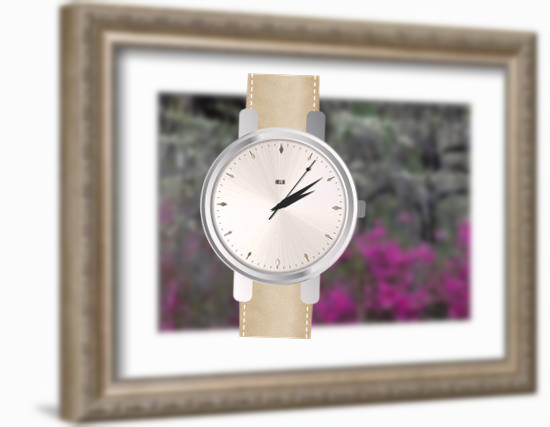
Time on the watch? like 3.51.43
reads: 2.09.06
